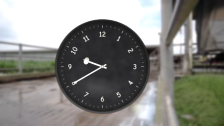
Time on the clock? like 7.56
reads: 9.40
